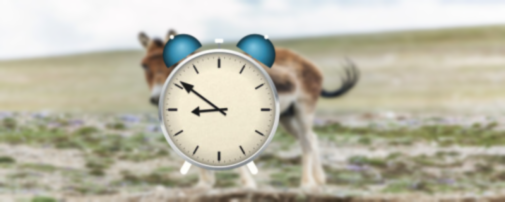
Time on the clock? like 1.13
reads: 8.51
